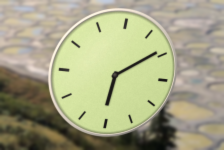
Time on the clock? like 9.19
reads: 6.09
